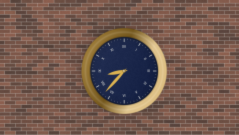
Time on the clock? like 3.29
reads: 8.37
